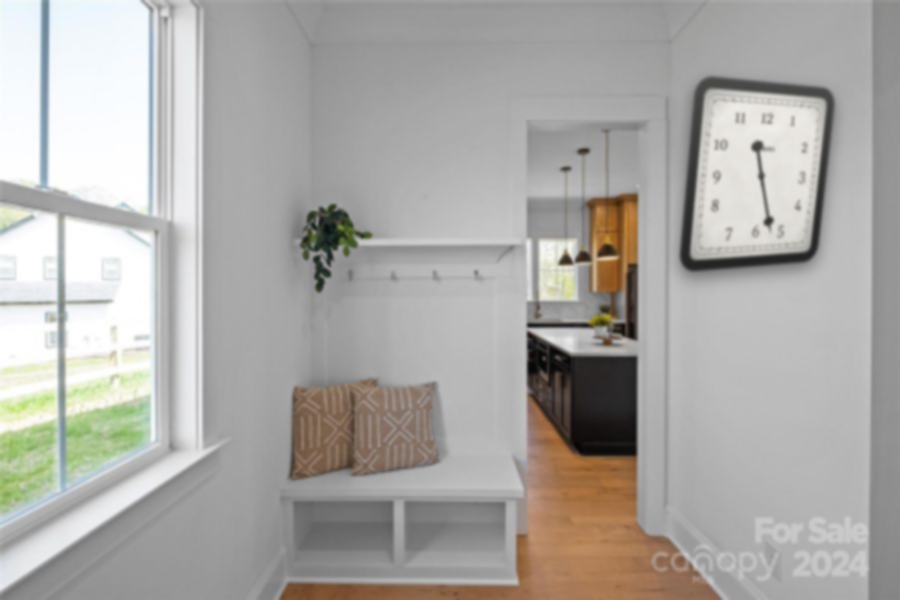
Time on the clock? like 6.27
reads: 11.27
